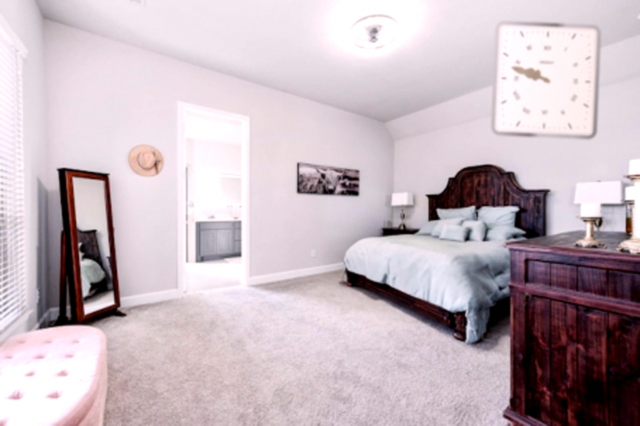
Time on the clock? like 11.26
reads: 9.48
